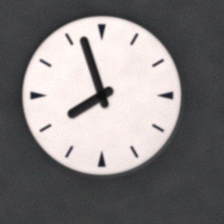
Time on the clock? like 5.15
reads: 7.57
